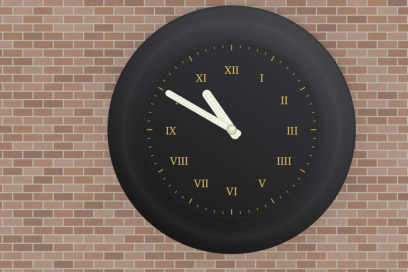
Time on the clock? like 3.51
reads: 10.50
